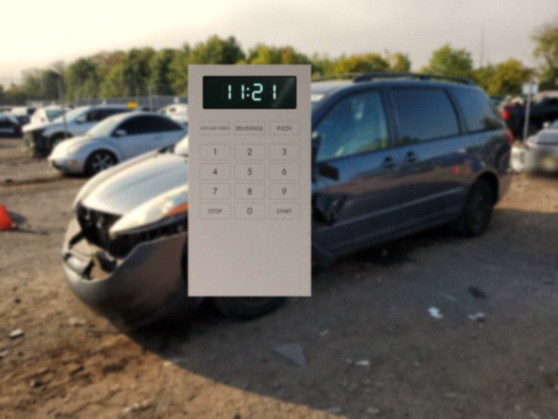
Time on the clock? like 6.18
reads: 11.21
